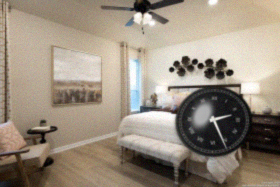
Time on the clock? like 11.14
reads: 2.26
